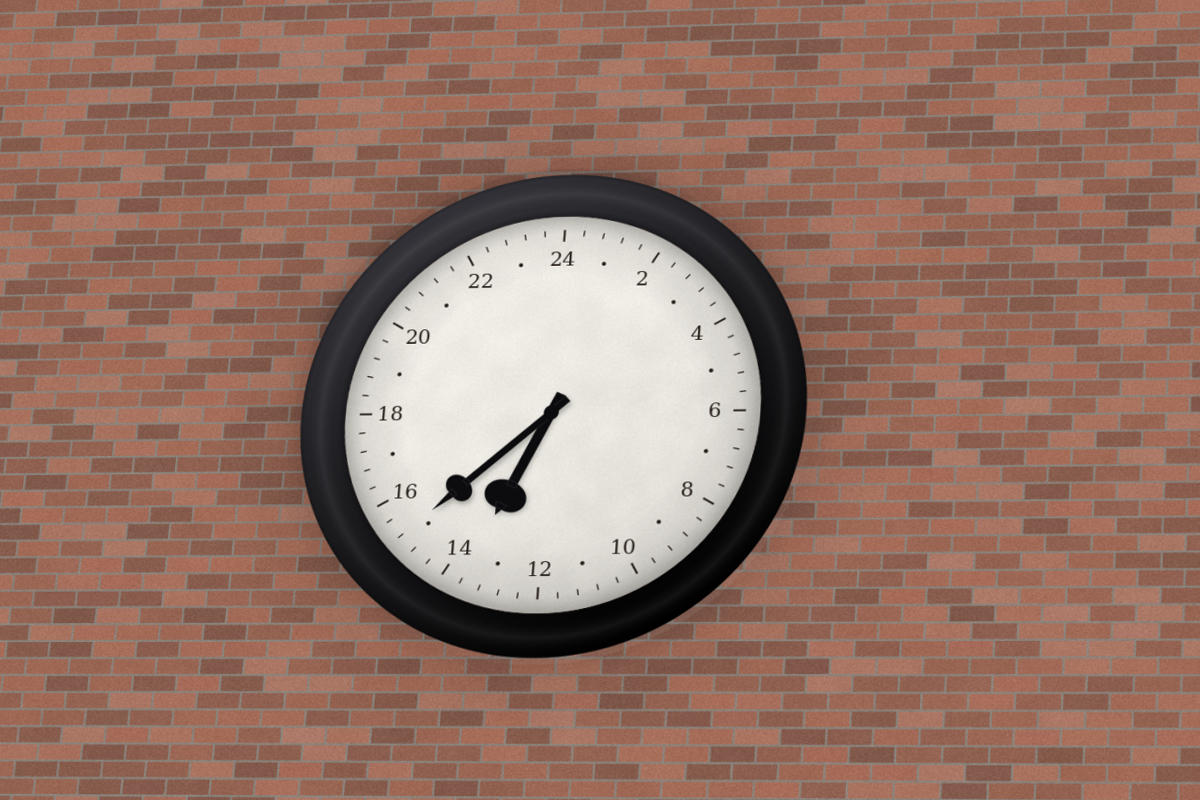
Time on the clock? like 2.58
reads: 13.38
